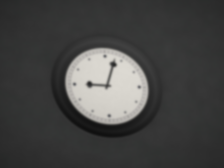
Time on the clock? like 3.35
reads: 9.03
